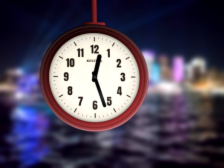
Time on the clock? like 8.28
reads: 12.27
